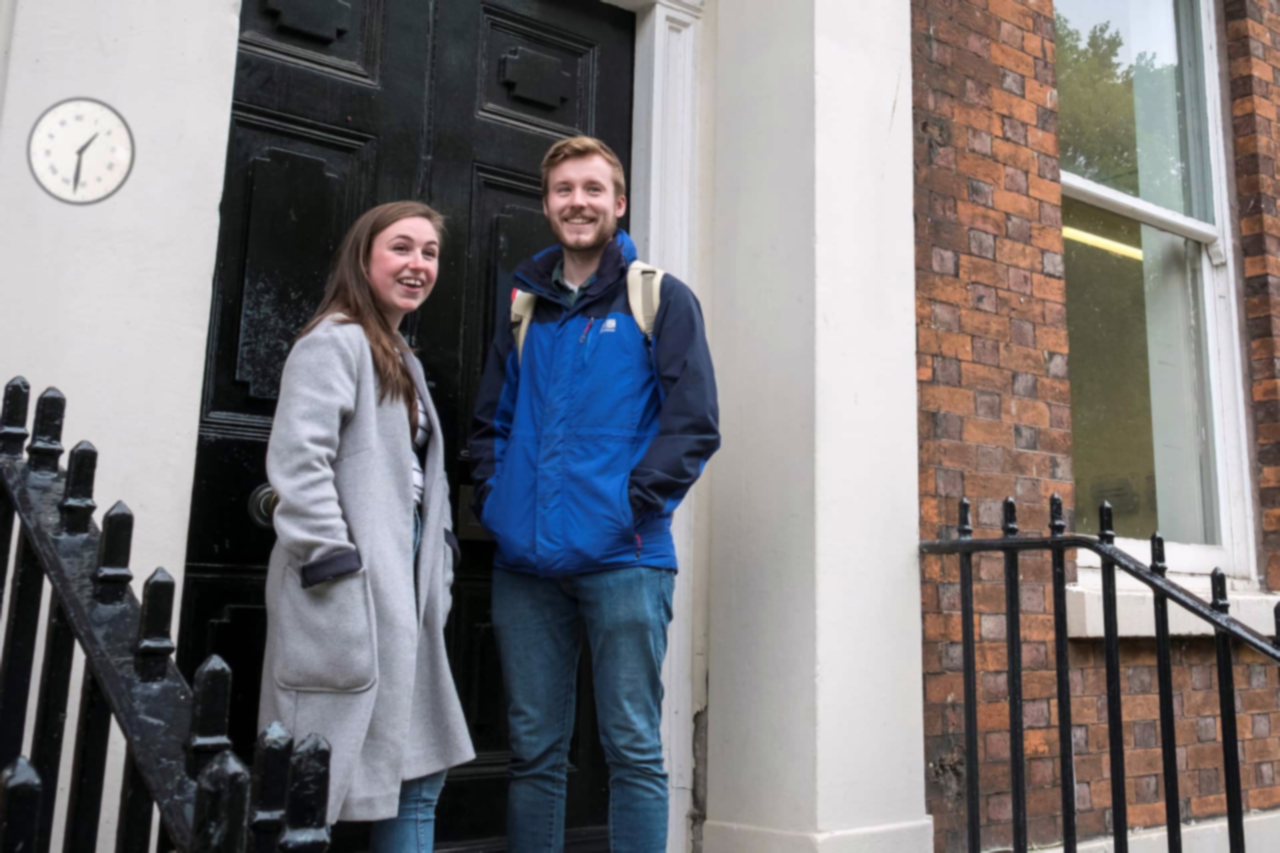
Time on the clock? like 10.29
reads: 1.32
